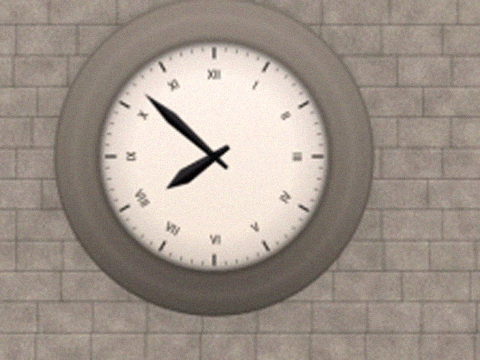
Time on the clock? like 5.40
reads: 7.52
